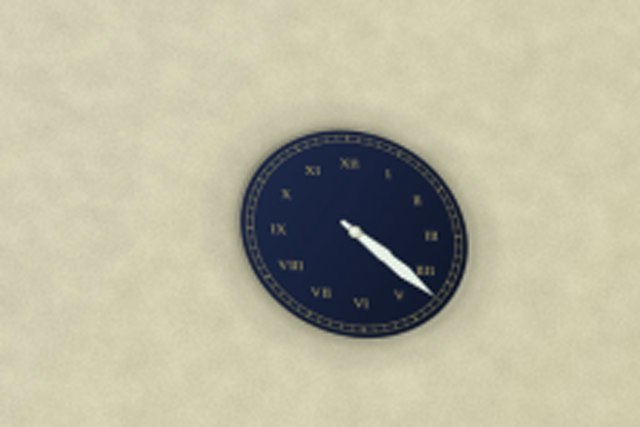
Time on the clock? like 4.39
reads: 4.22
